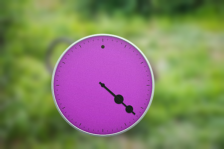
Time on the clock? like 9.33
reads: 4.22
